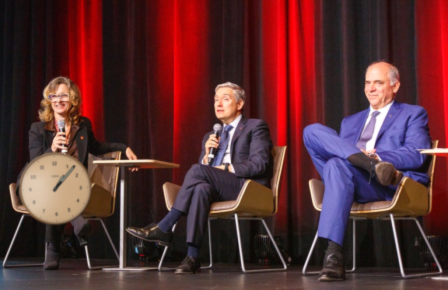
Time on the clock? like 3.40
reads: 1.07
